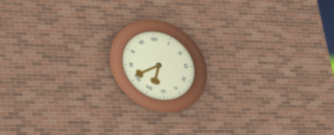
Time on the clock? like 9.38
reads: 6.41
